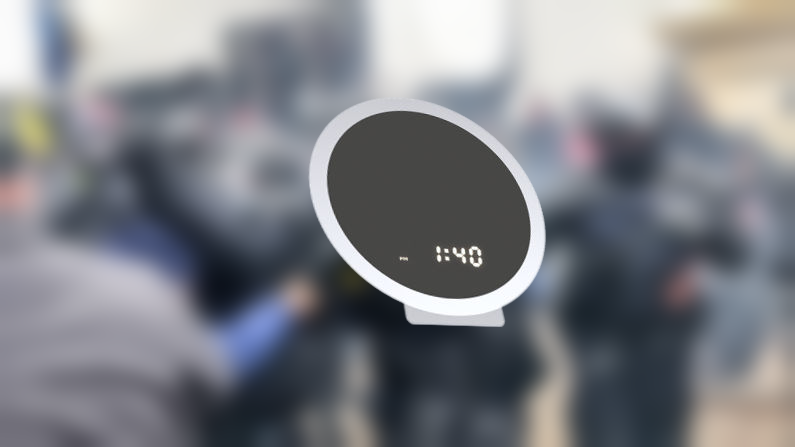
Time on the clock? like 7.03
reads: 1.40
